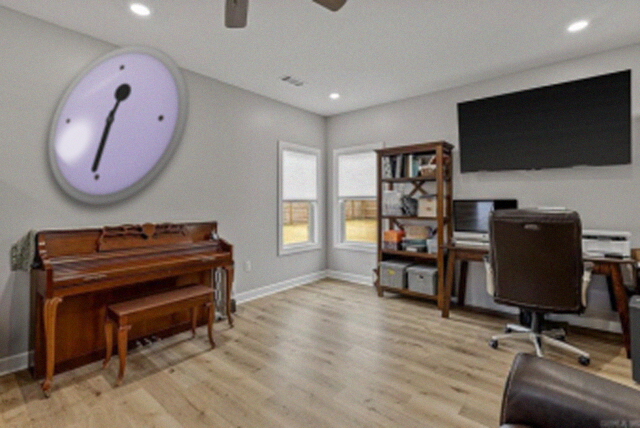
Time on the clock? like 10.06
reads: 12.31
